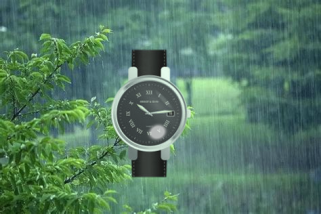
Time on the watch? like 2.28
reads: 10.14
